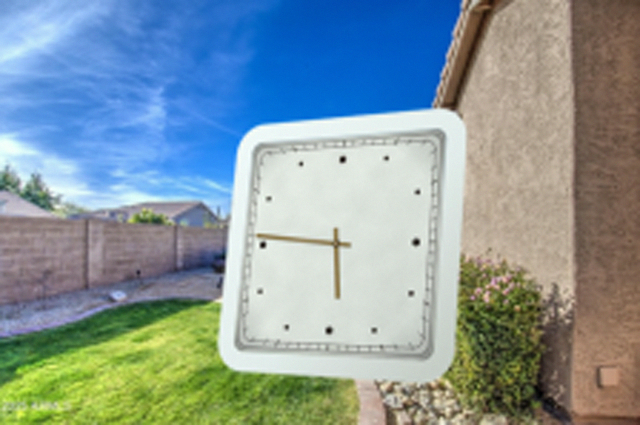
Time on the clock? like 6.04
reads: 5.46
